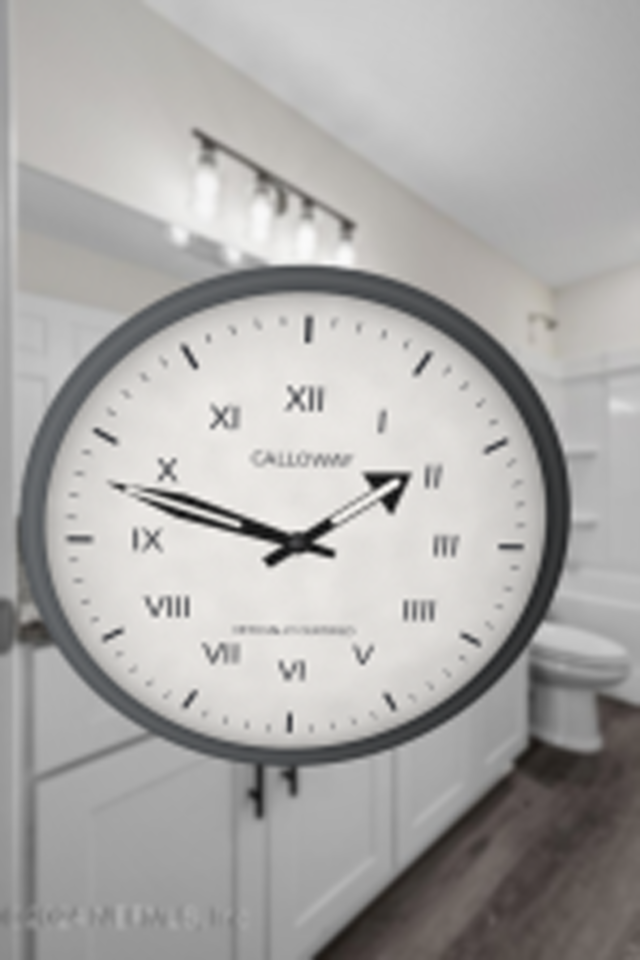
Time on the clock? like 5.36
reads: 1.48
